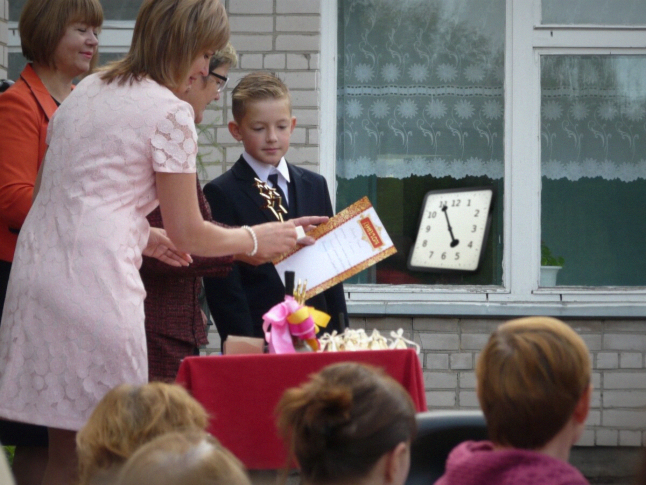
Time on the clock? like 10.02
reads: 4.55
